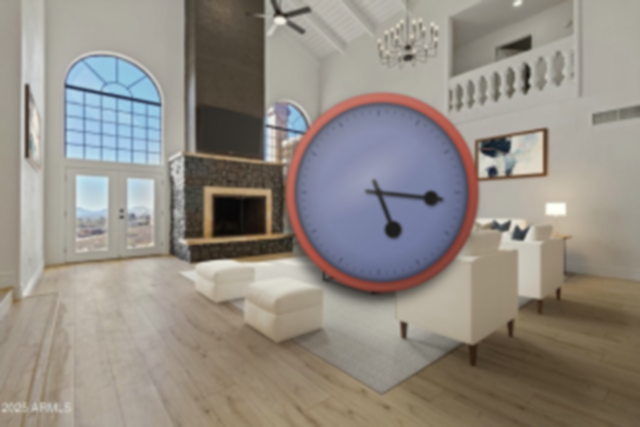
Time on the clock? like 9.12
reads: 5.16
